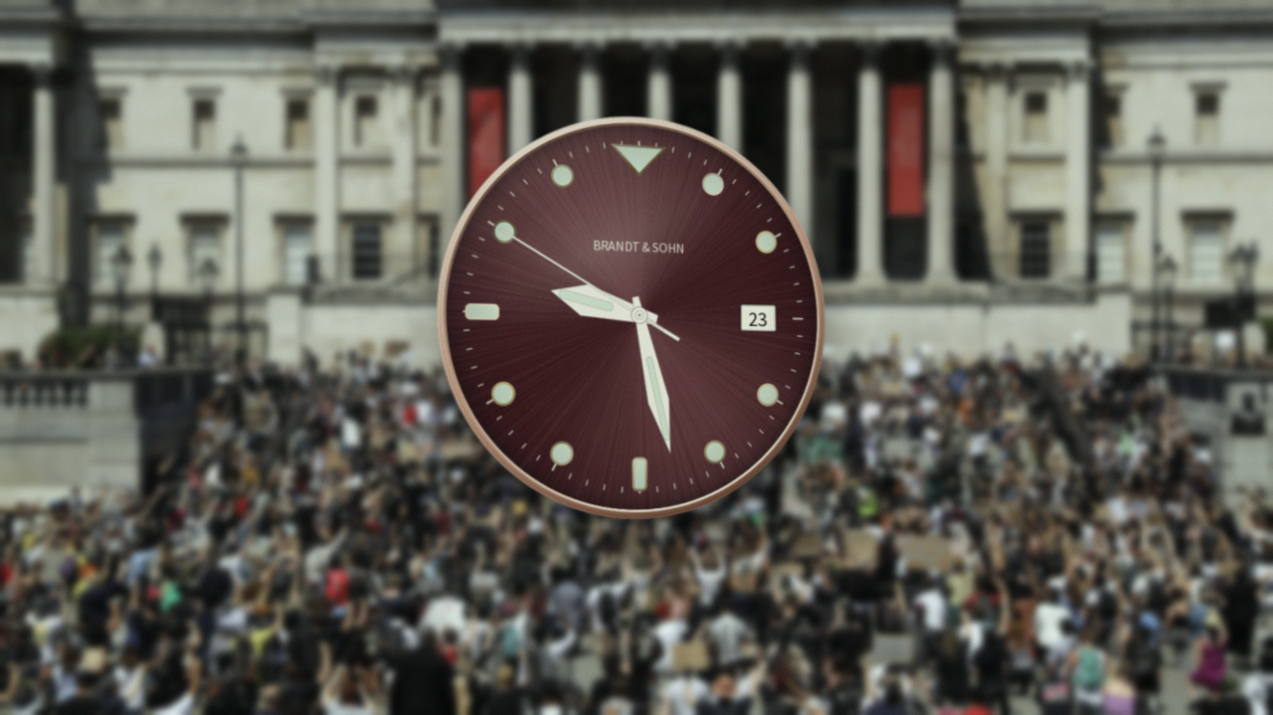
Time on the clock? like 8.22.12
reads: 9.27.50
